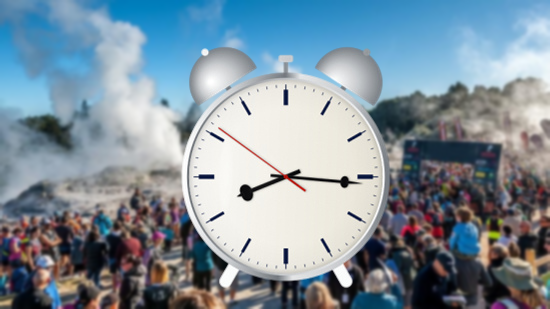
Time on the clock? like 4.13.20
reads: 8.15.51
